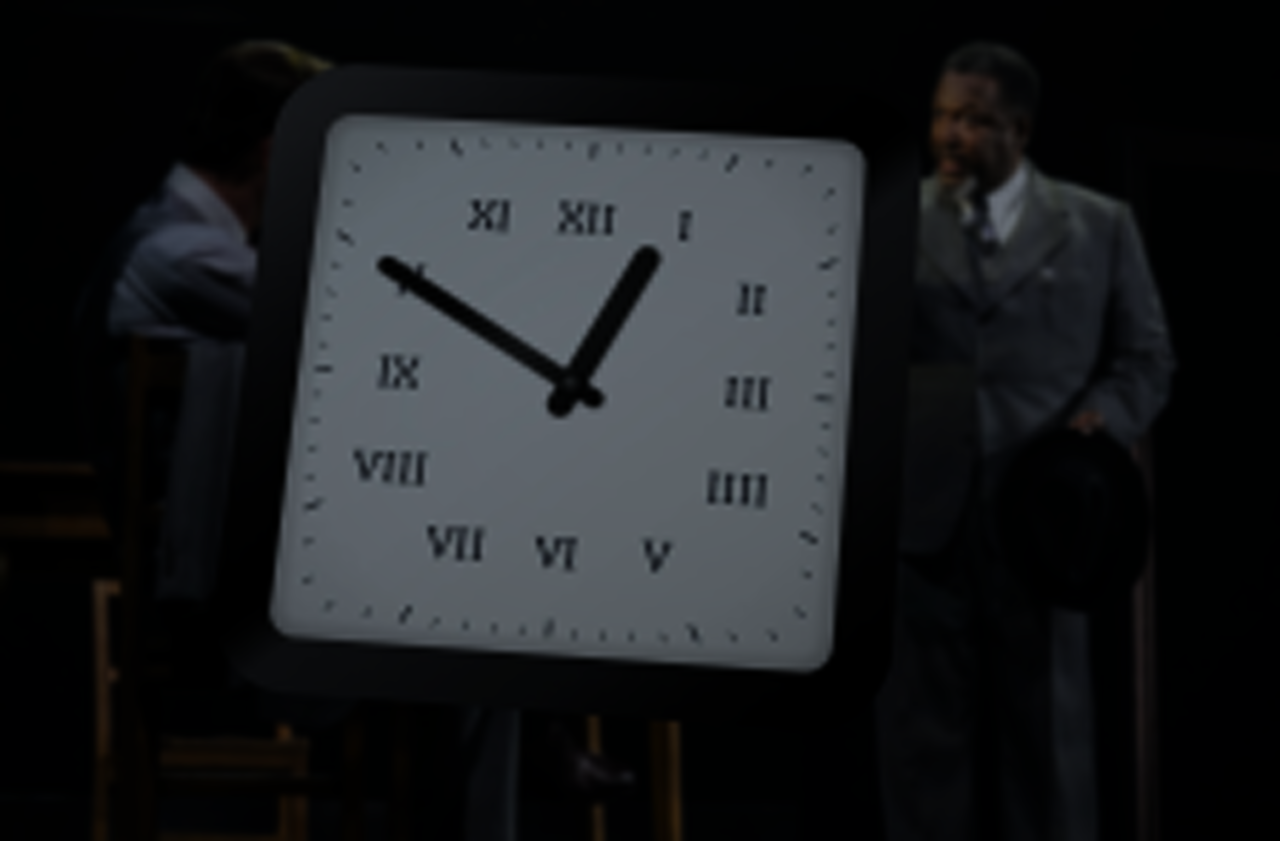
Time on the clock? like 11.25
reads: 12.50
